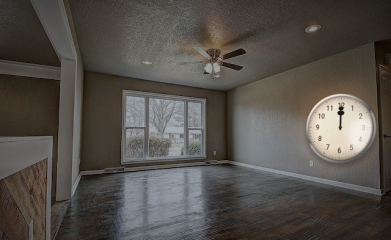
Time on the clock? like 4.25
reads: 12.00
